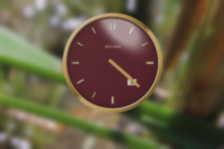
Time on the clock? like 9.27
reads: 4.22
